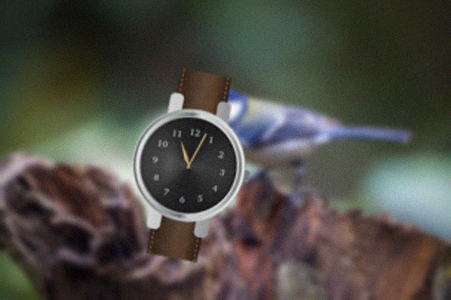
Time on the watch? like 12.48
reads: 11.03
